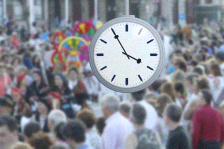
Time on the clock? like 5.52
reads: 3.55
